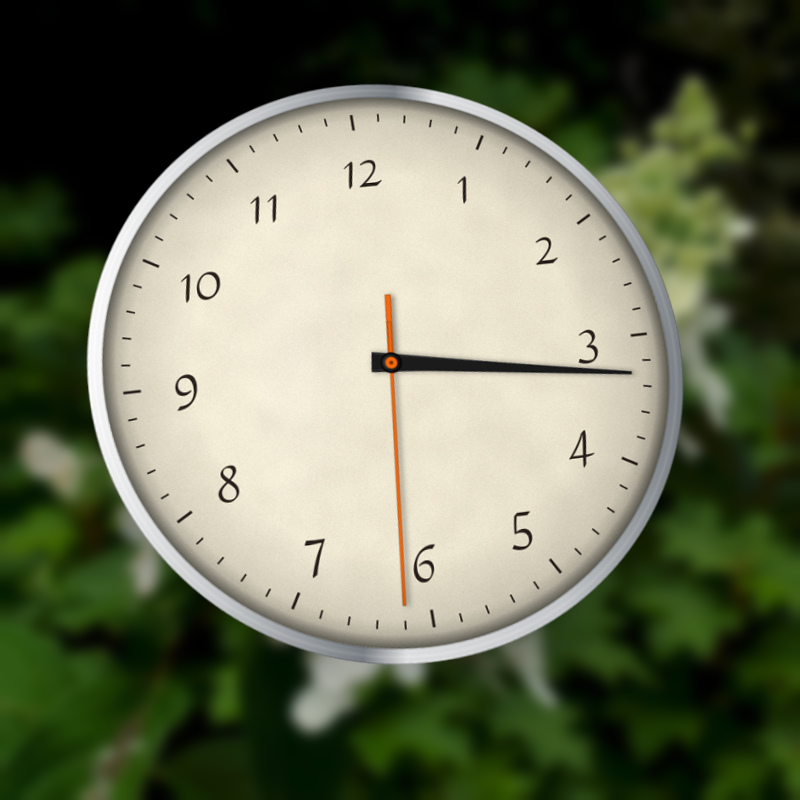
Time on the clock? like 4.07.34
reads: 3.16.31
